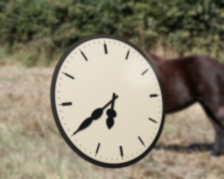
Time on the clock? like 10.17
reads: 6.40
